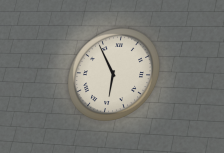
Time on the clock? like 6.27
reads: 5.54
